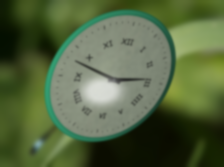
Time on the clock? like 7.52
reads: 2.48
